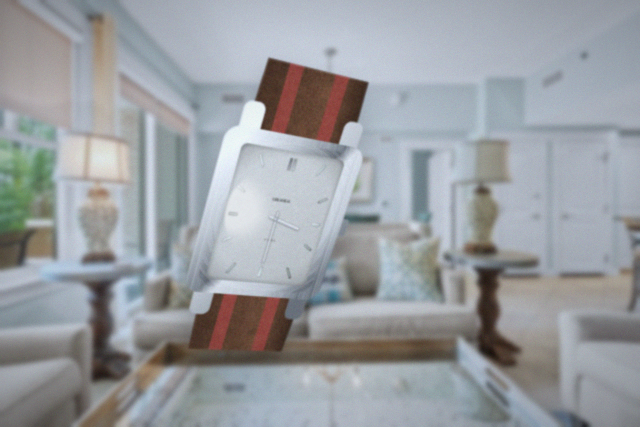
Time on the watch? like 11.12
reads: 3.30
